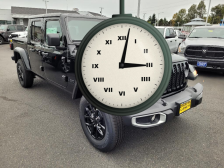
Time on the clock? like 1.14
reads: 3.02
